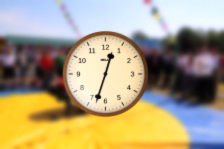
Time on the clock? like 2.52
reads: 12.33
